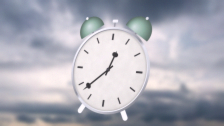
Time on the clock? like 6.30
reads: 12.38
